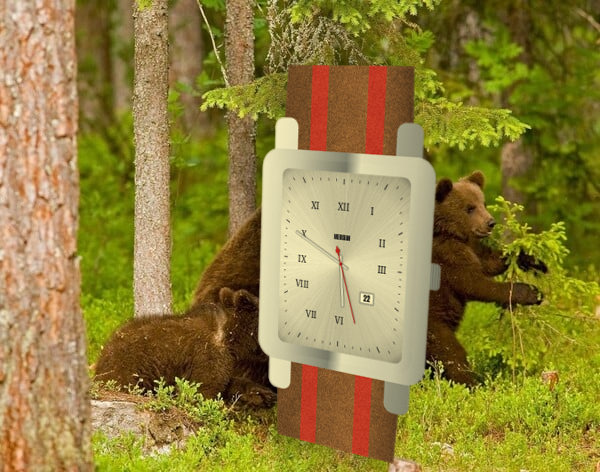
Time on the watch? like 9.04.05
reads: 5.49.27
